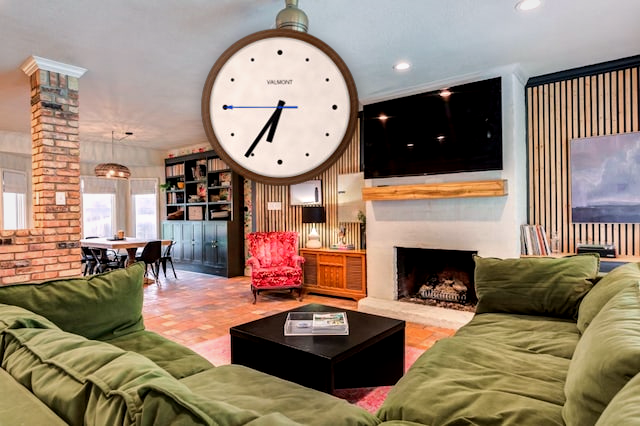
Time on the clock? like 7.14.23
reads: 6.35.45
